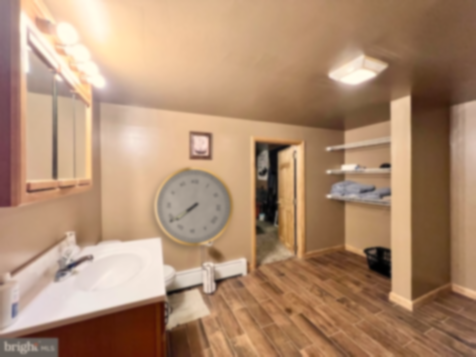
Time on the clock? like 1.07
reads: 7.39
